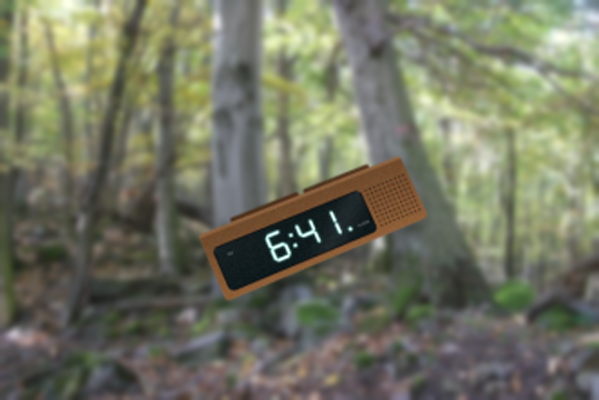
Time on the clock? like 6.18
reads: 6.41
